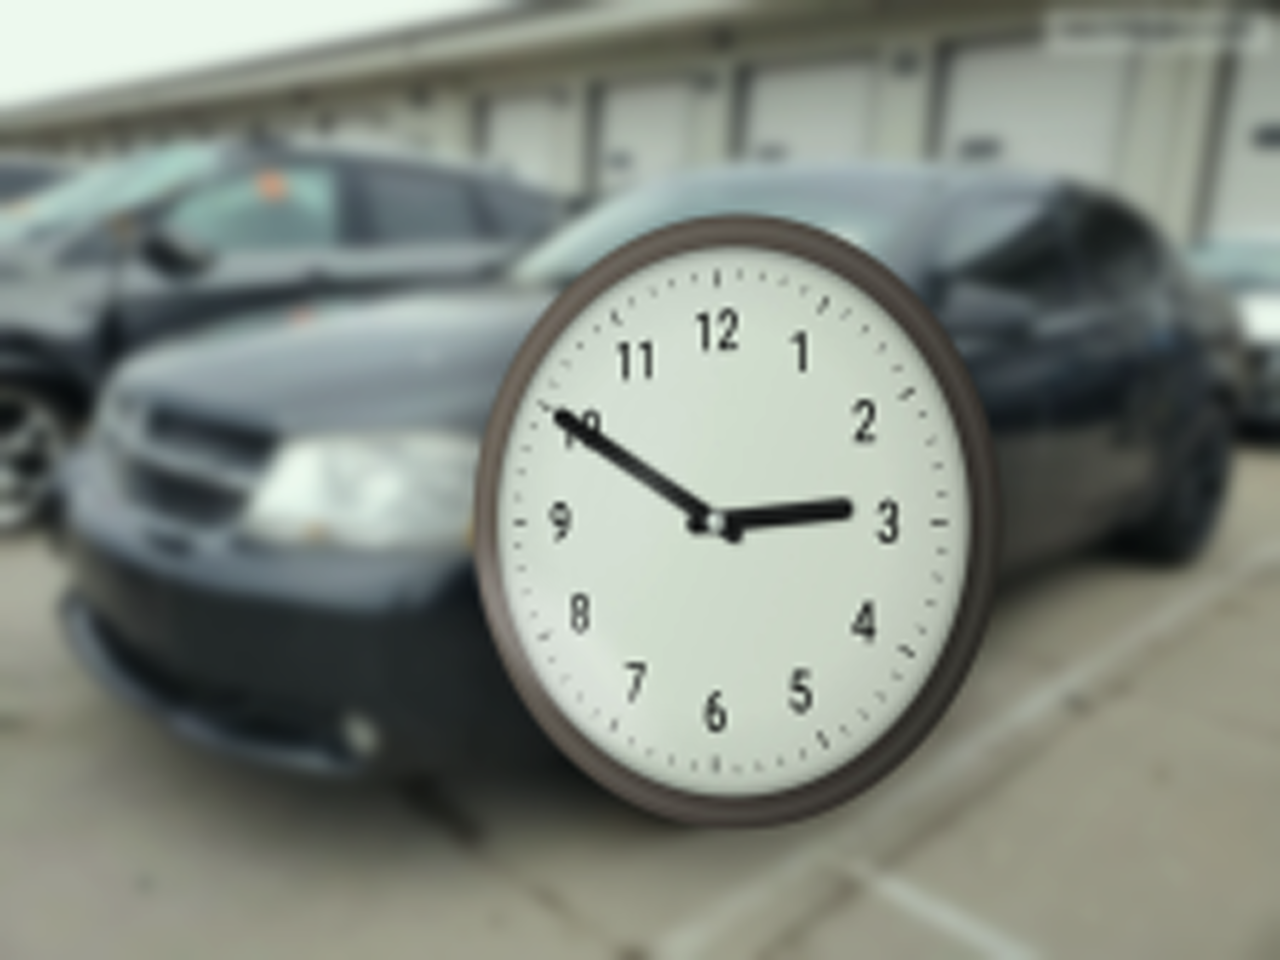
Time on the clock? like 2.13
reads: 2.50
